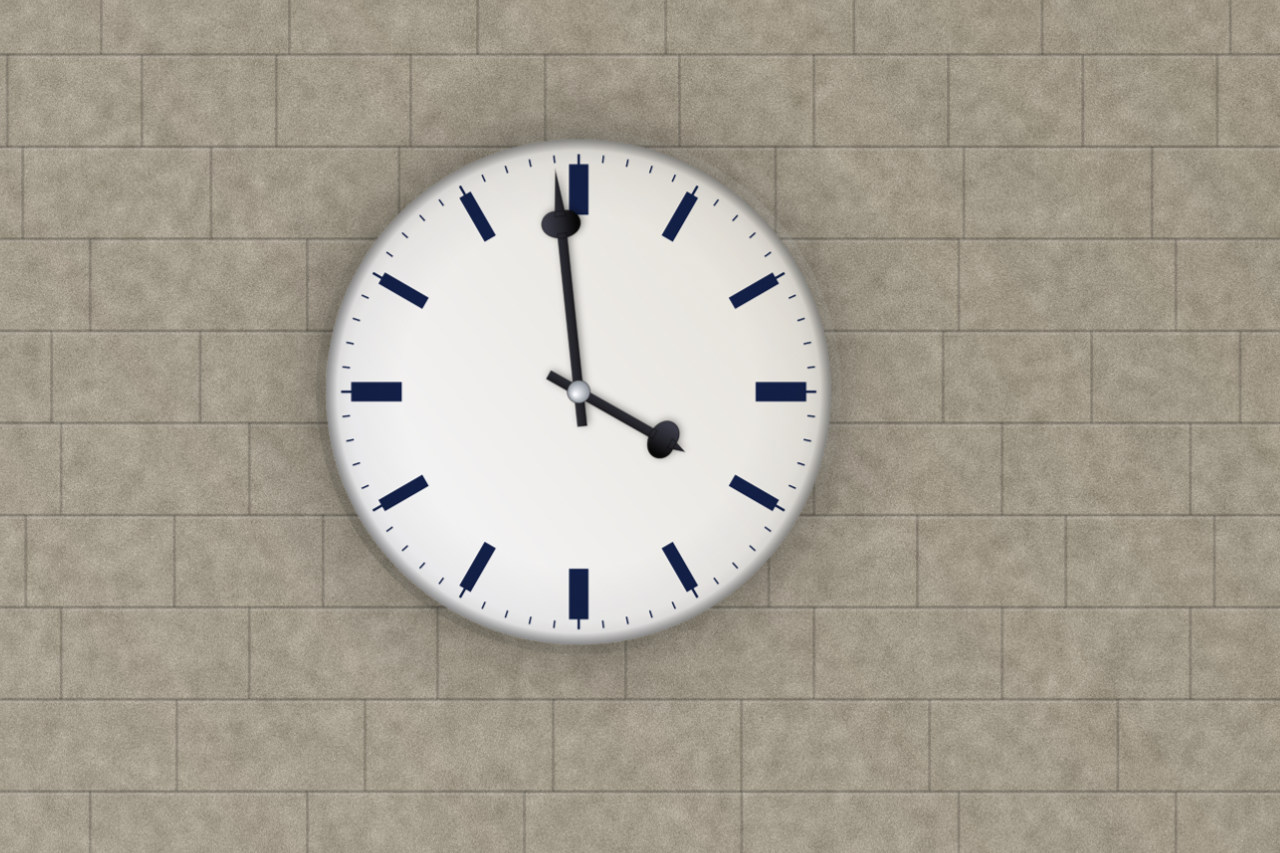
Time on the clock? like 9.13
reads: 3.59
